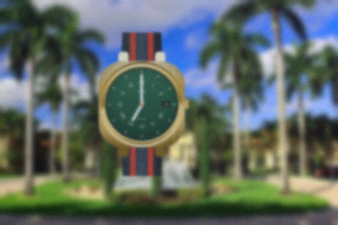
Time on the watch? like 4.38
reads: 7.00
